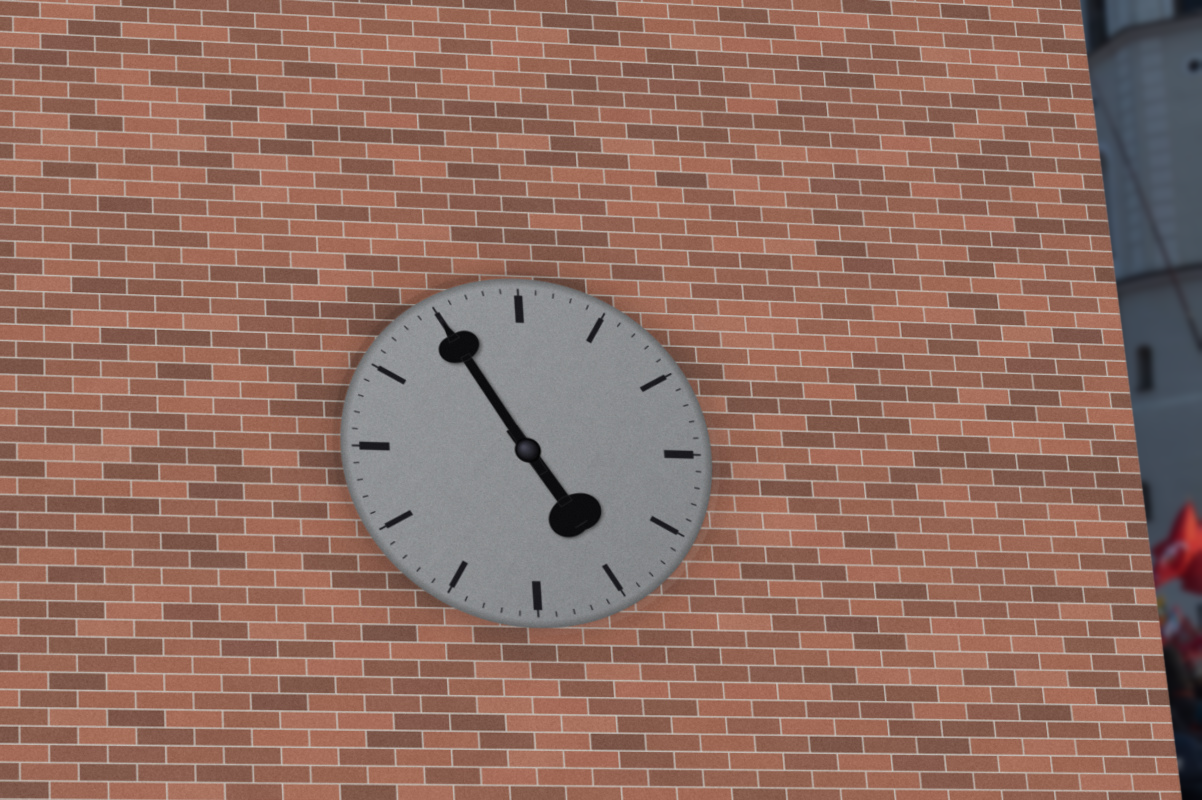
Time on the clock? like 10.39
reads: 4.55
